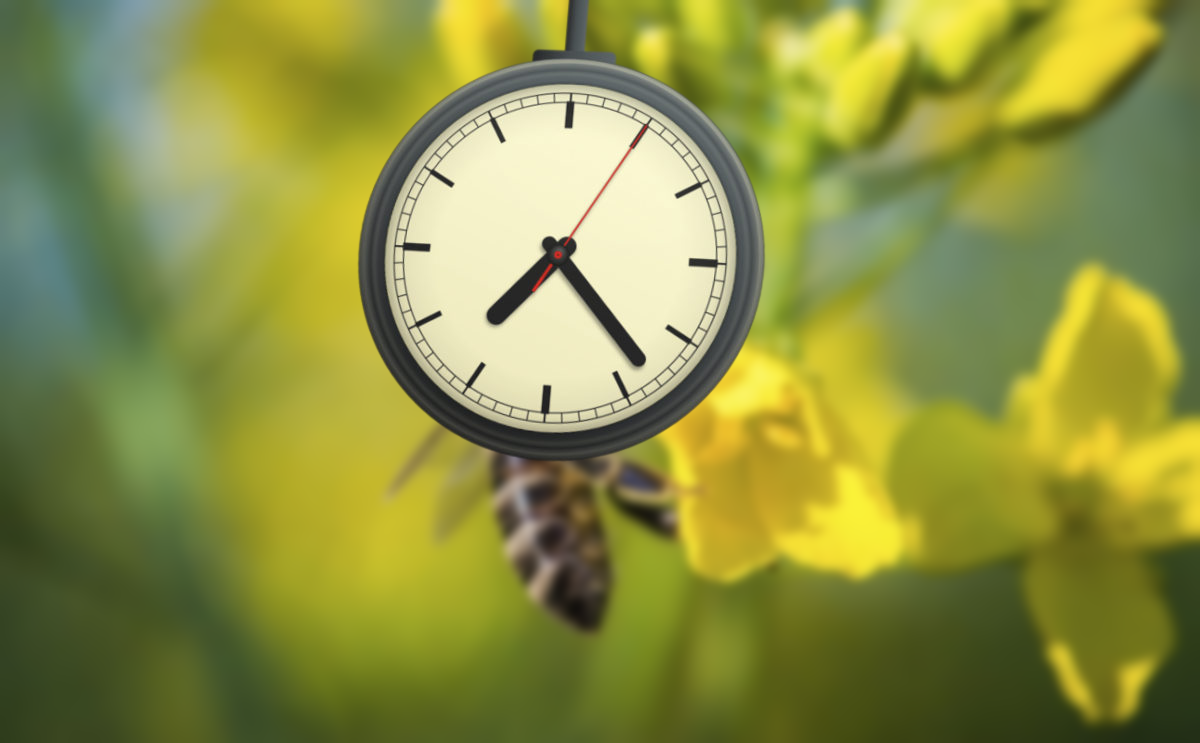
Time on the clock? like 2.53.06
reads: 7.23.05
